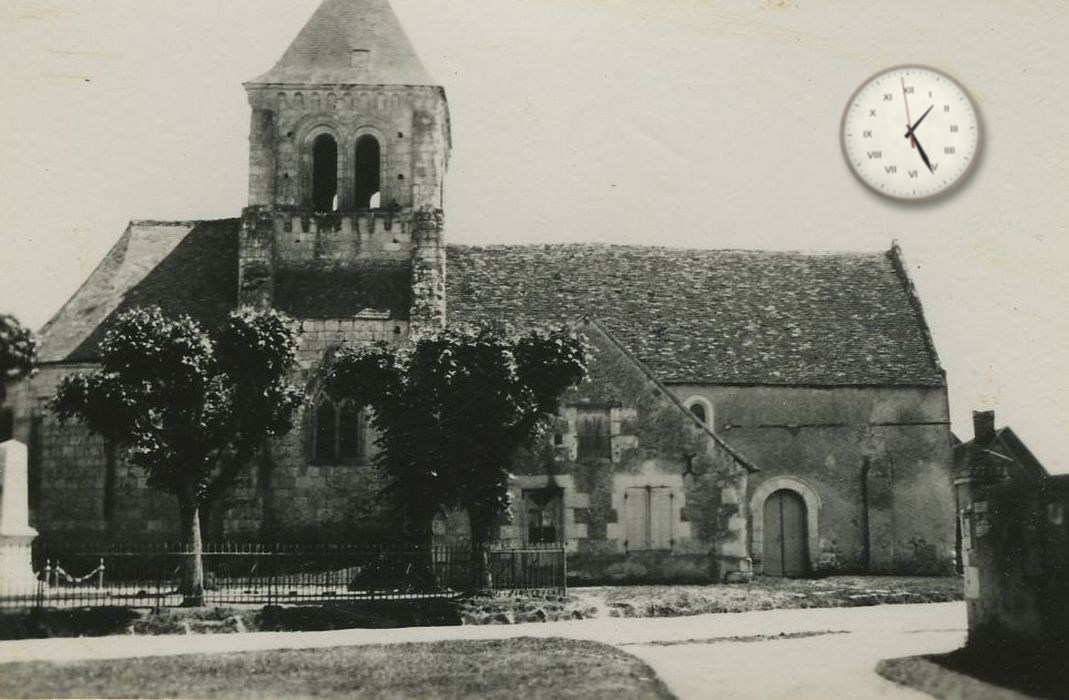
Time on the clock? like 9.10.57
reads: 1.25.59
